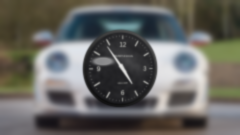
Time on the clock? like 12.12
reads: 4.54
